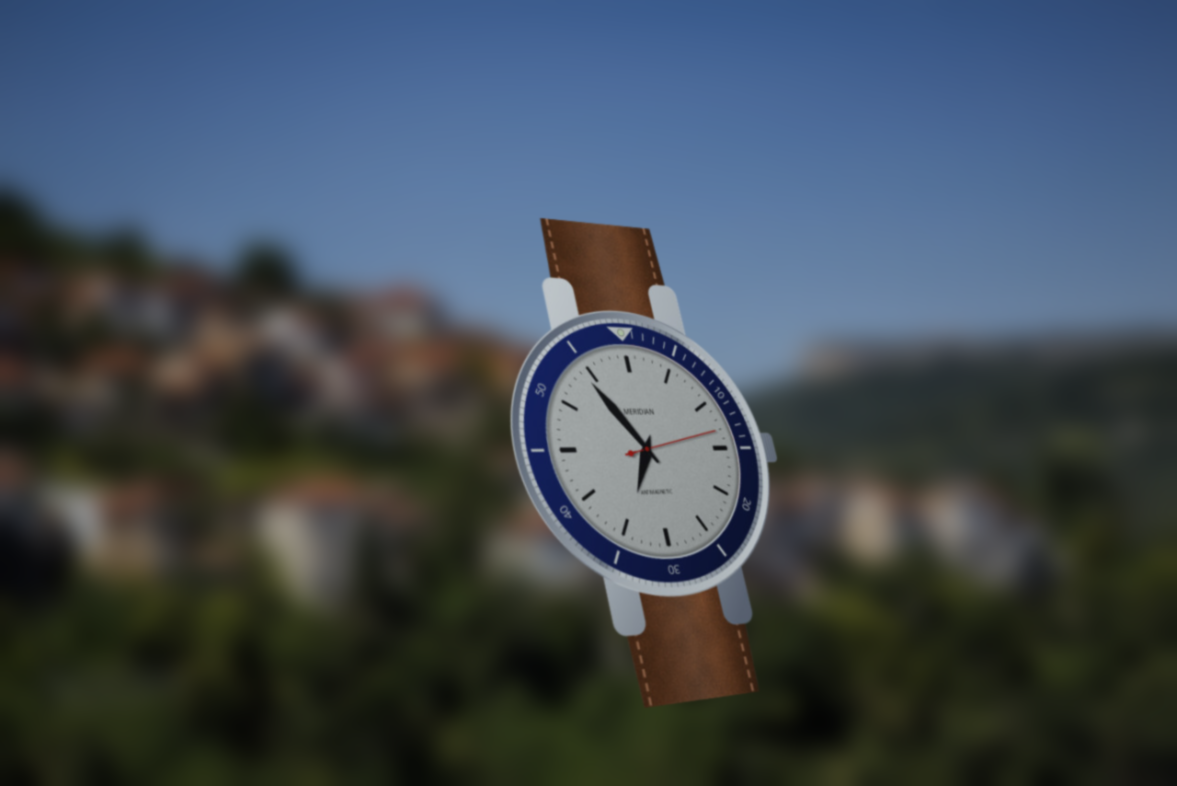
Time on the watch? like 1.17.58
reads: 6.54.13
